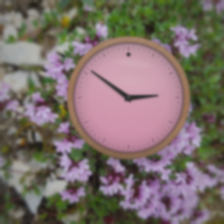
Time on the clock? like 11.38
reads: 2.51
